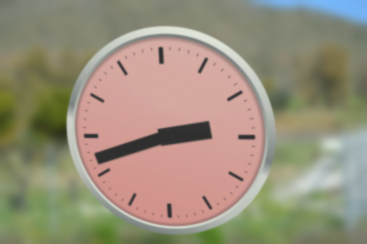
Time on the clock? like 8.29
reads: 2.42
